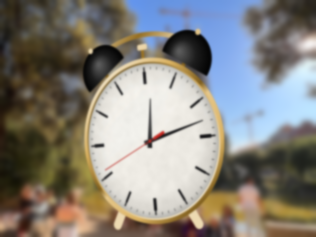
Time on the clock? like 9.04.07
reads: 12.12.41
